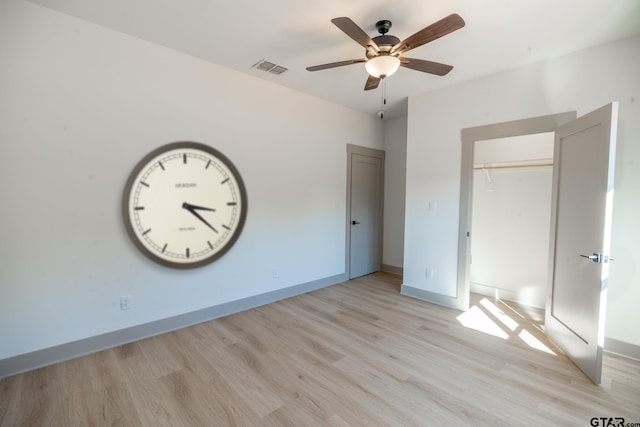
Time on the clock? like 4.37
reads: 3.22
